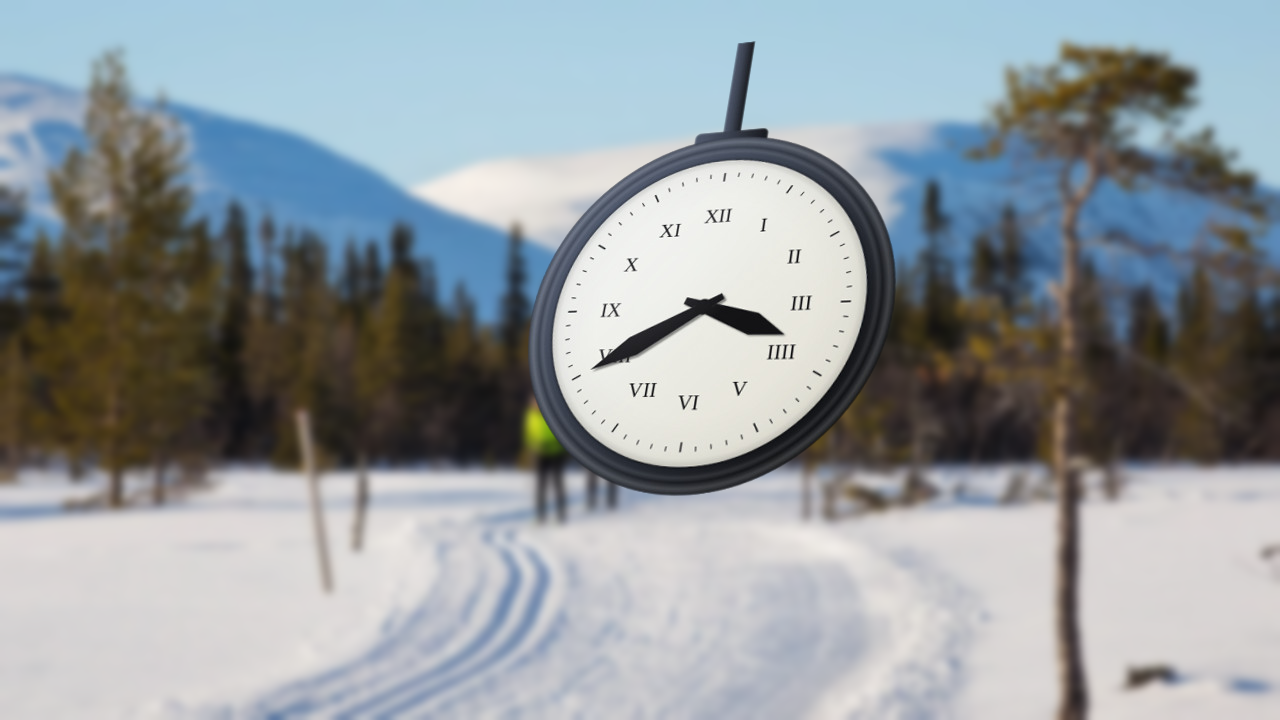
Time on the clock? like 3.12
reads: 3.40
